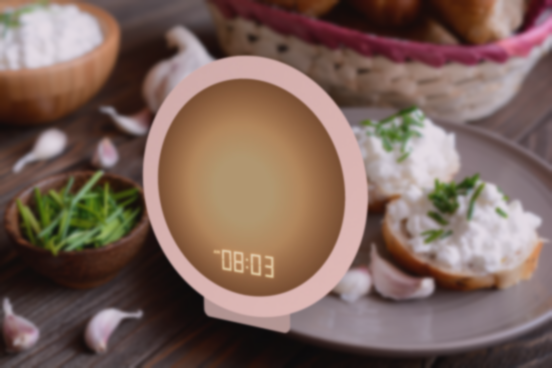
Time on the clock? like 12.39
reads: 8.03
